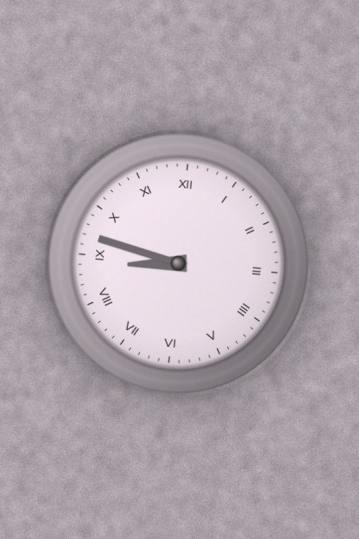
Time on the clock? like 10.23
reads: 8.47
